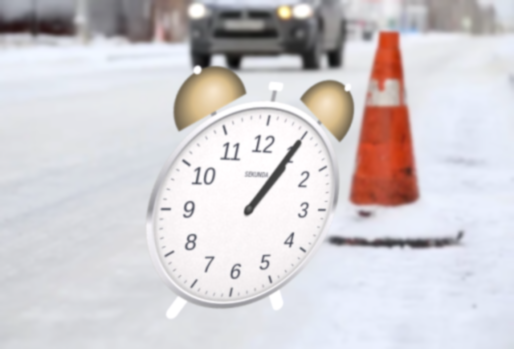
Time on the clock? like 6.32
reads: 1.05
